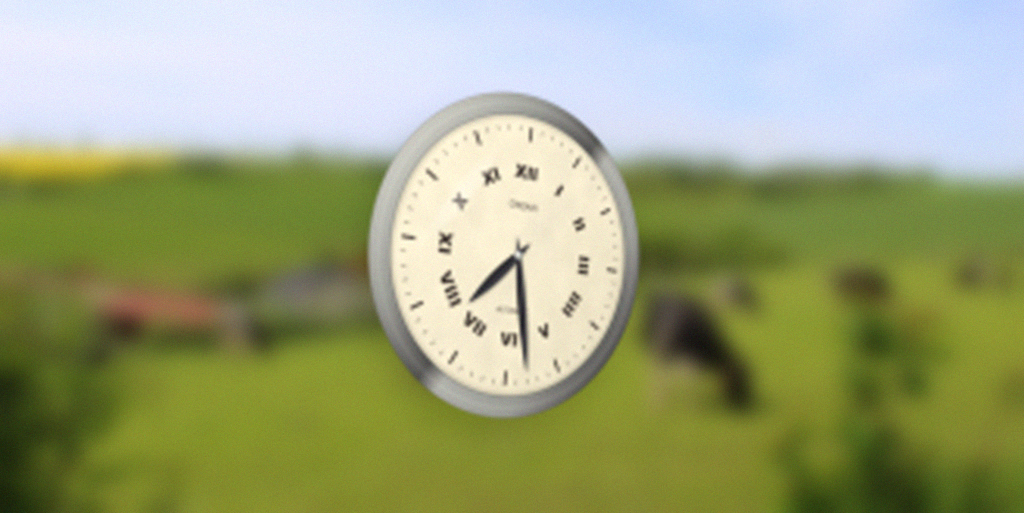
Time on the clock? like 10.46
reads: 7.28
